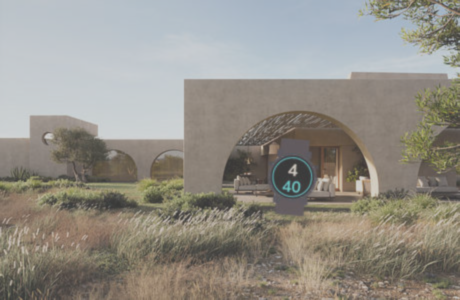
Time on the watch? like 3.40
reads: 4.40
